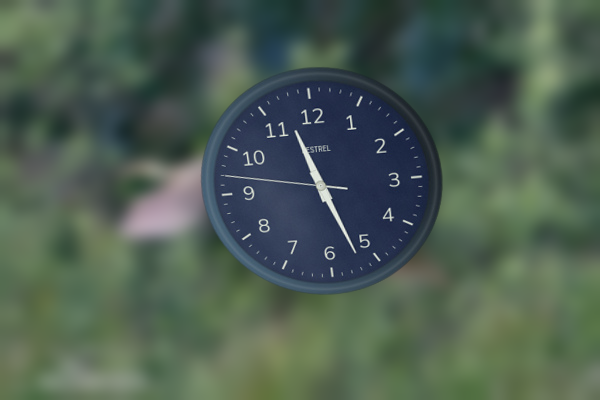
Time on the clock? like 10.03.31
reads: 11.26.47
